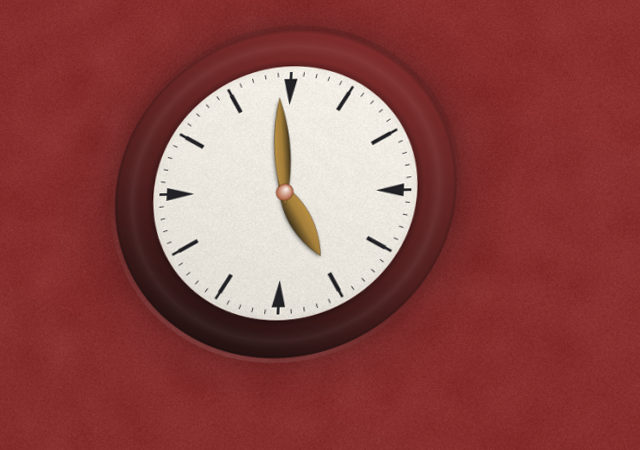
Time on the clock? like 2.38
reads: 4.59
